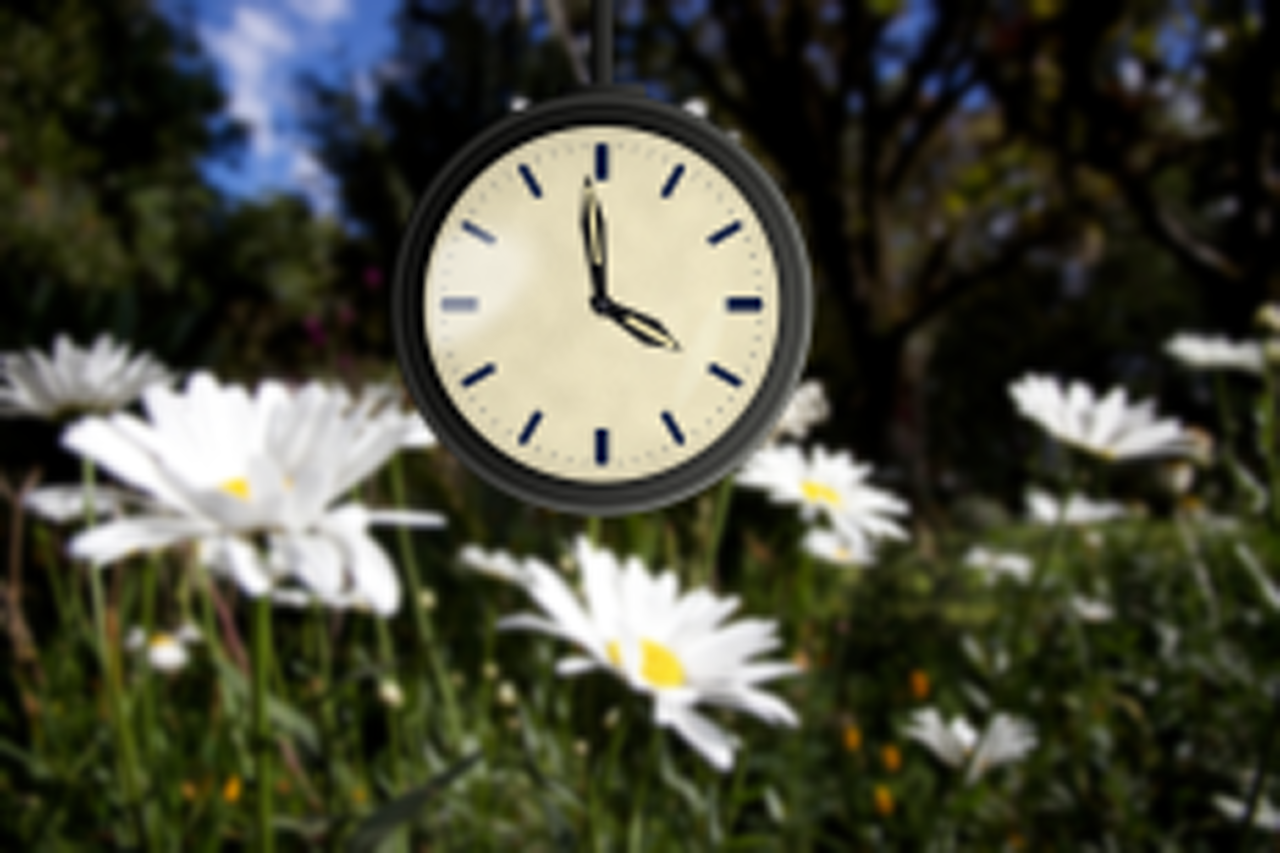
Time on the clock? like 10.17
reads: 3.59
